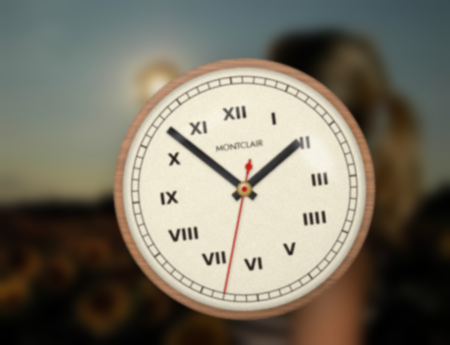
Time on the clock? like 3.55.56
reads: 1.52.33
